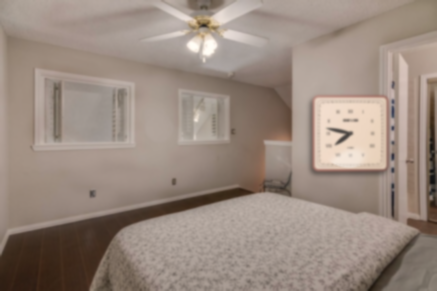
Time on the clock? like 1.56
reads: 7.47
